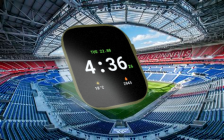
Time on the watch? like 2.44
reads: 4.36
